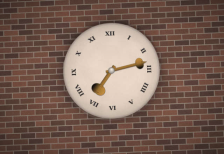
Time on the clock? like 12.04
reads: 7.13
